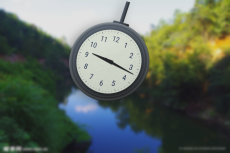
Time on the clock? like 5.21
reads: 9.17
